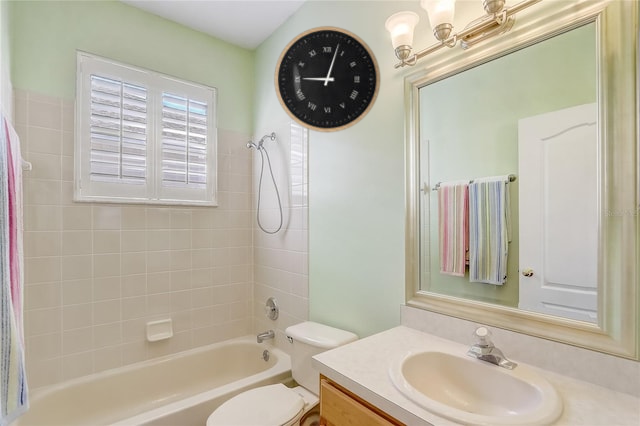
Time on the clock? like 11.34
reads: 9.03
